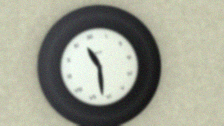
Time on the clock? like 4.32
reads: 11.32
